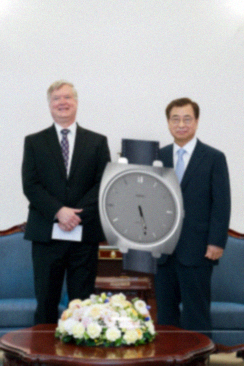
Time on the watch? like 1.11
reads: 5.28
